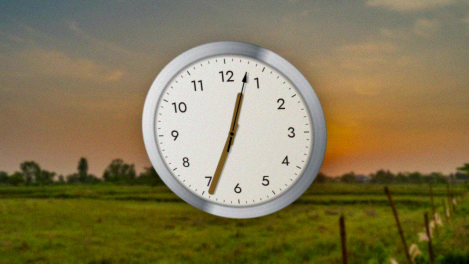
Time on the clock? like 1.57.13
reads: 12.34.03
